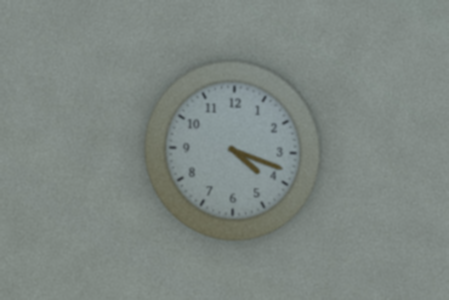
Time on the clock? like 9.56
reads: 4.18
